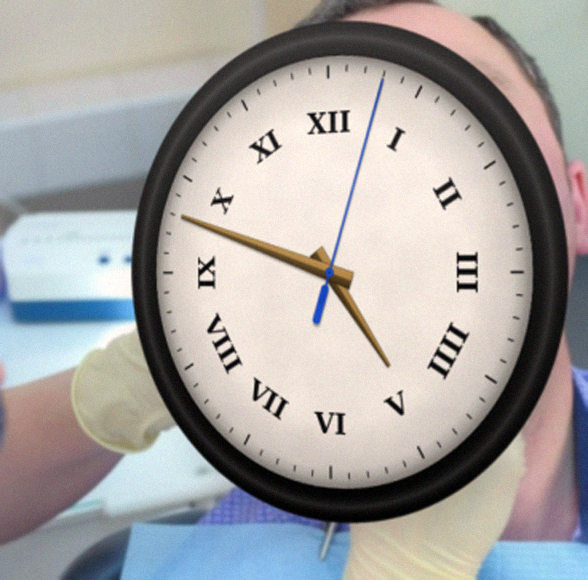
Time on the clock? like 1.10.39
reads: 4.48.03
